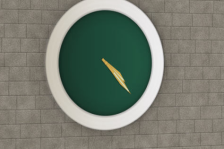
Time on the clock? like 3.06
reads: 4.23
